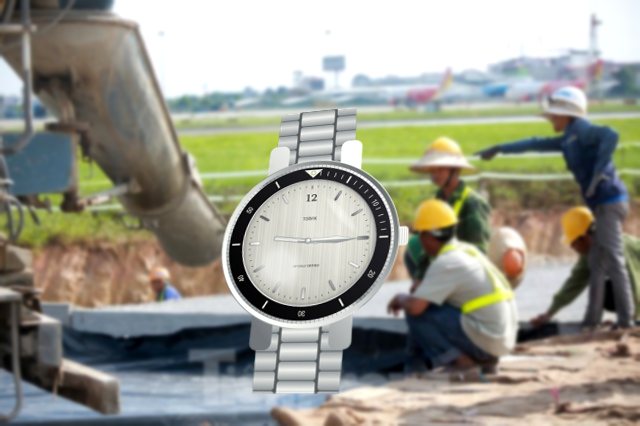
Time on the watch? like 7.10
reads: 9.15
